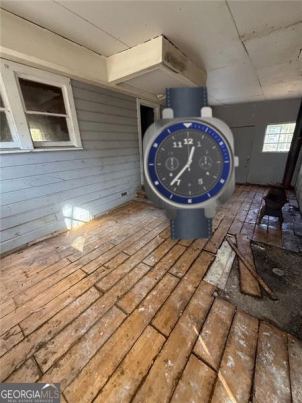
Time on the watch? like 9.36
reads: 12.37
